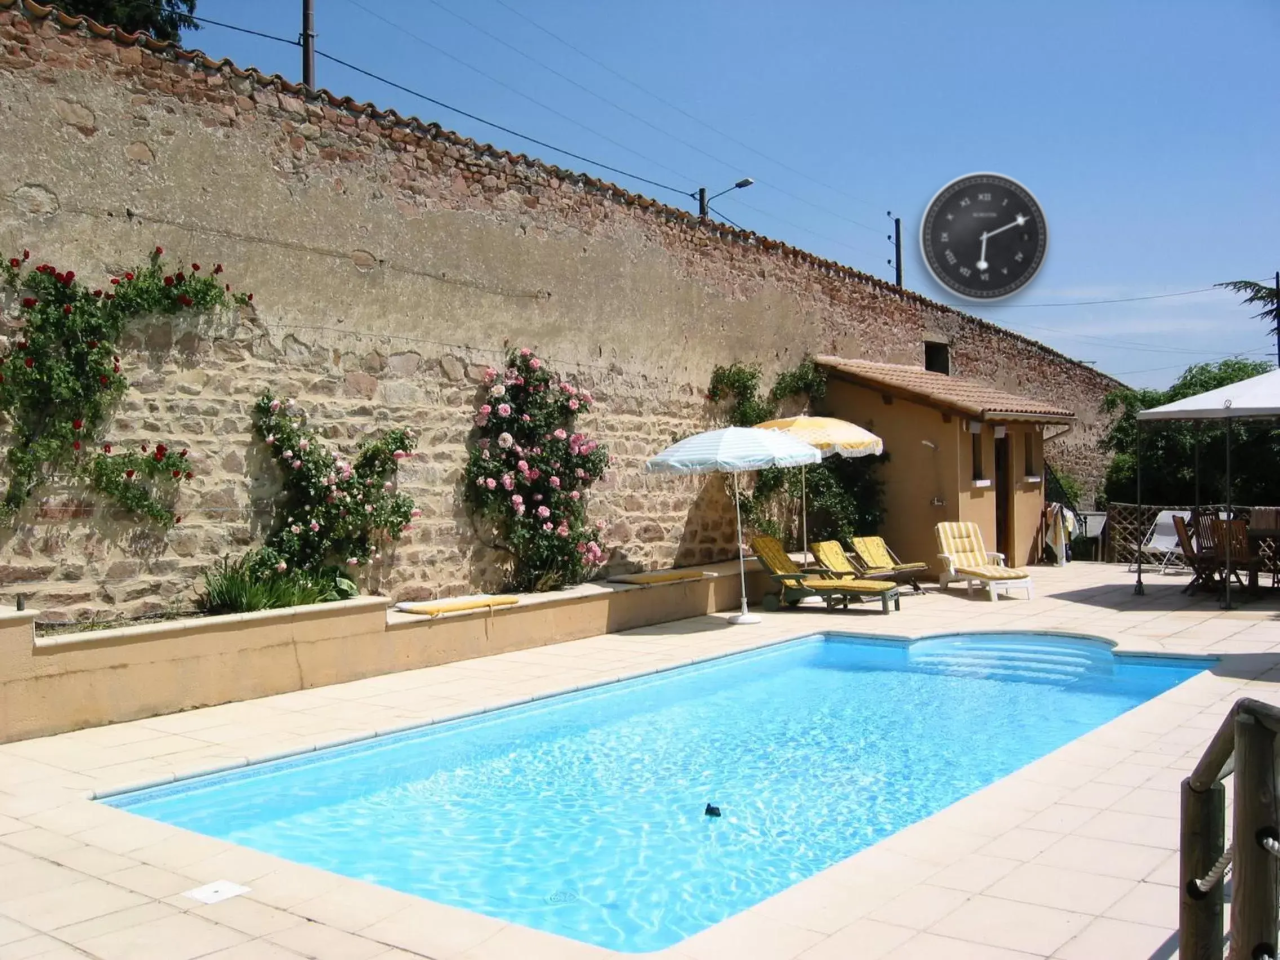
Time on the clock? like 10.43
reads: 6.11
